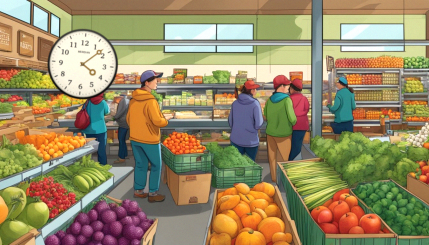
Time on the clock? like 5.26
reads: 4.08
